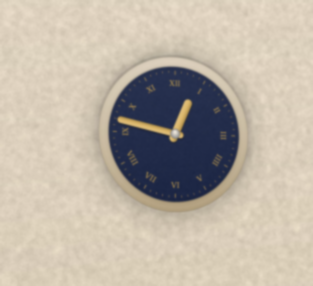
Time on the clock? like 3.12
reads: 12.47
